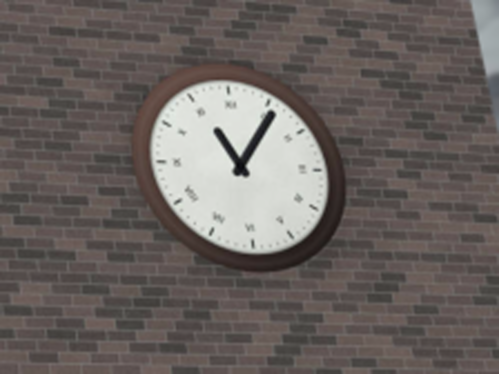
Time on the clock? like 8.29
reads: 11.06
